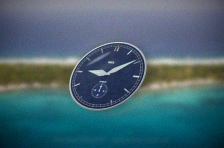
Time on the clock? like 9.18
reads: 9.09
